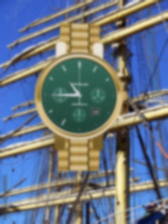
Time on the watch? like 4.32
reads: 10.45
